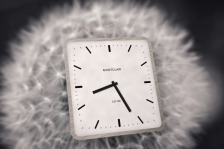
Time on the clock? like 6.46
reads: 8.26
